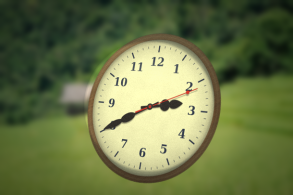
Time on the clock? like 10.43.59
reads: 2.40.11
